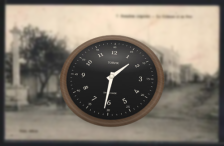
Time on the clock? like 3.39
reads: 1.31
